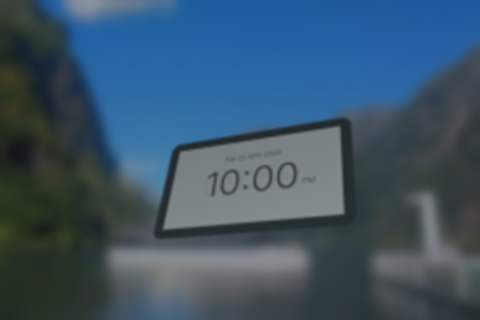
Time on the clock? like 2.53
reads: 10.00
